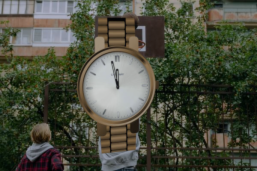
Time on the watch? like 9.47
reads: 11.58
